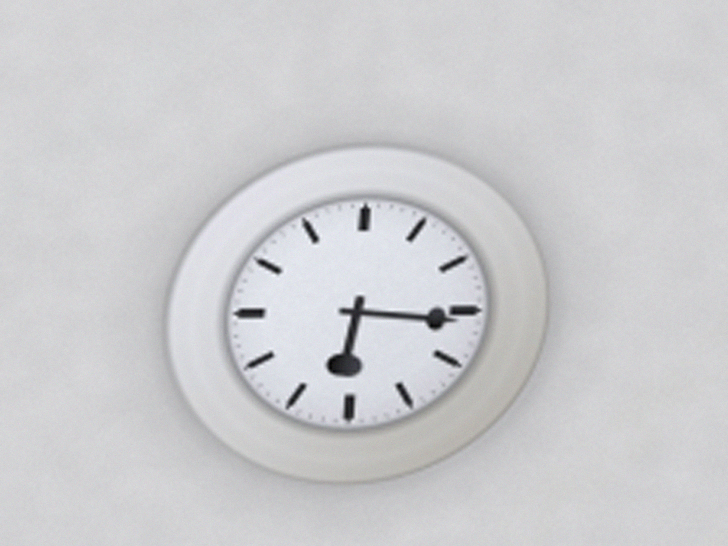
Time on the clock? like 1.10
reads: 6.16
